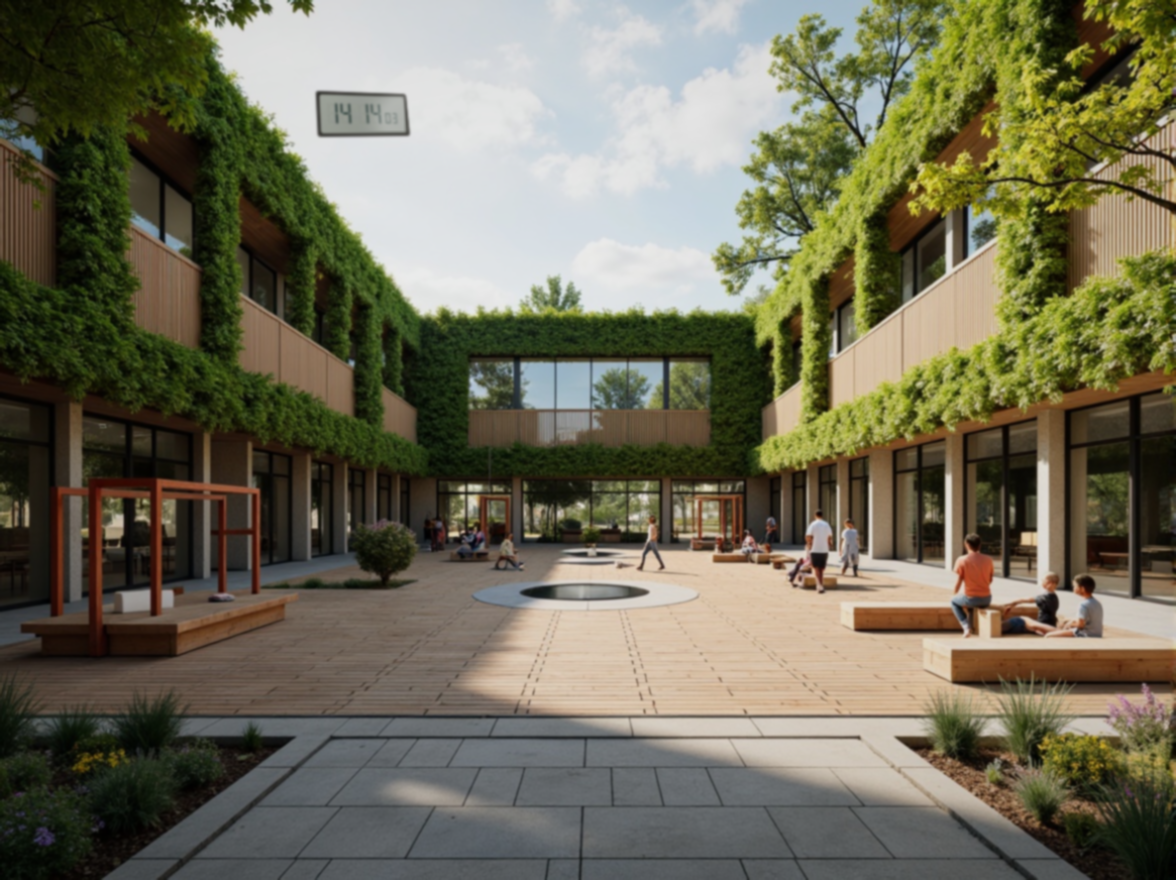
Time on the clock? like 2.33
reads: 14.14
